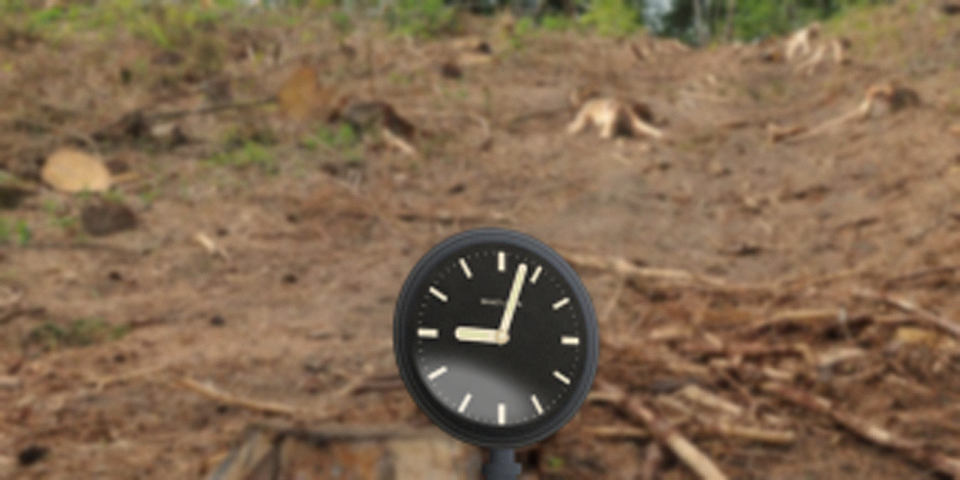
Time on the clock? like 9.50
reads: 9.03
